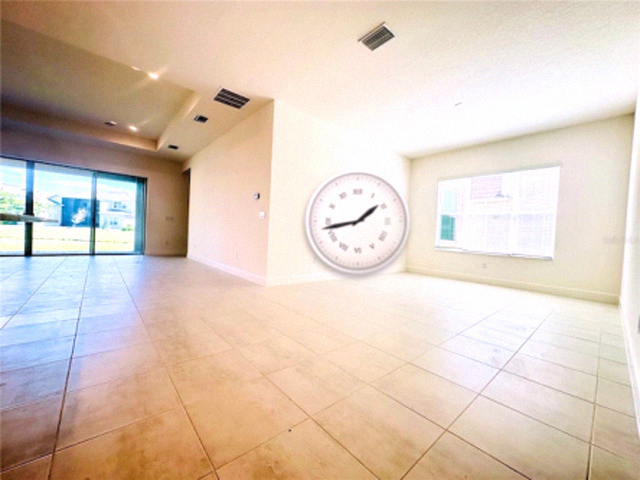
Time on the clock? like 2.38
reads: 1.43
